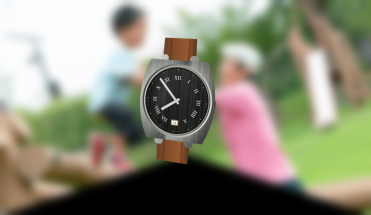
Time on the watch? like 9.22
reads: 7.53
